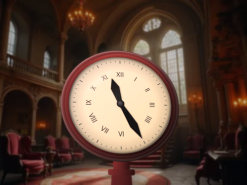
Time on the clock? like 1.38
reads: 11.25
